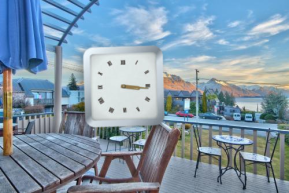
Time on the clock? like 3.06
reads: 3.16
